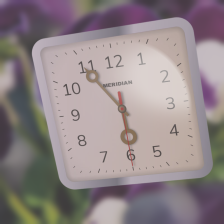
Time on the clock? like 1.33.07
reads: 5.54.30
